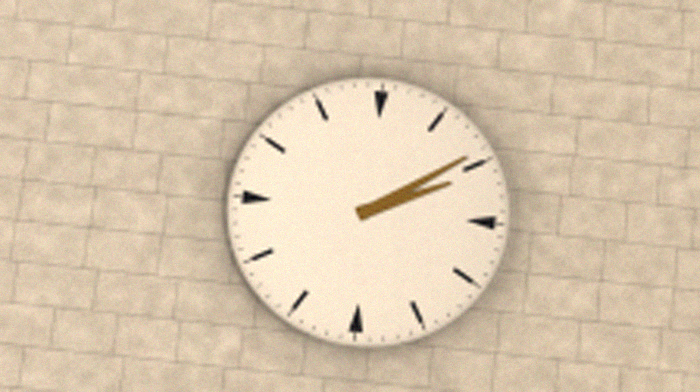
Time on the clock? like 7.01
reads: 2.09
